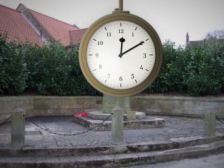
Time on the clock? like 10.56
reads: 12.10
